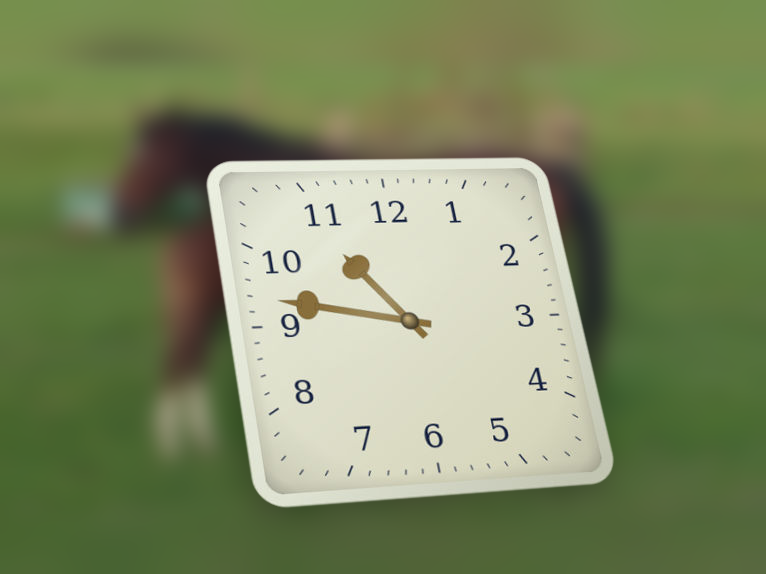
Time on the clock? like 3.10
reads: 10.47
